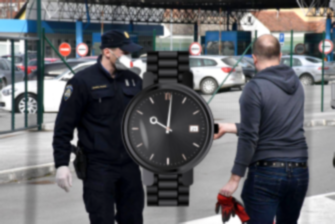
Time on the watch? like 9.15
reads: 10.01
